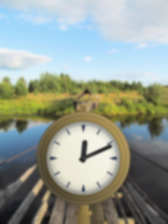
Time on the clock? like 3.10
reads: 12.11
